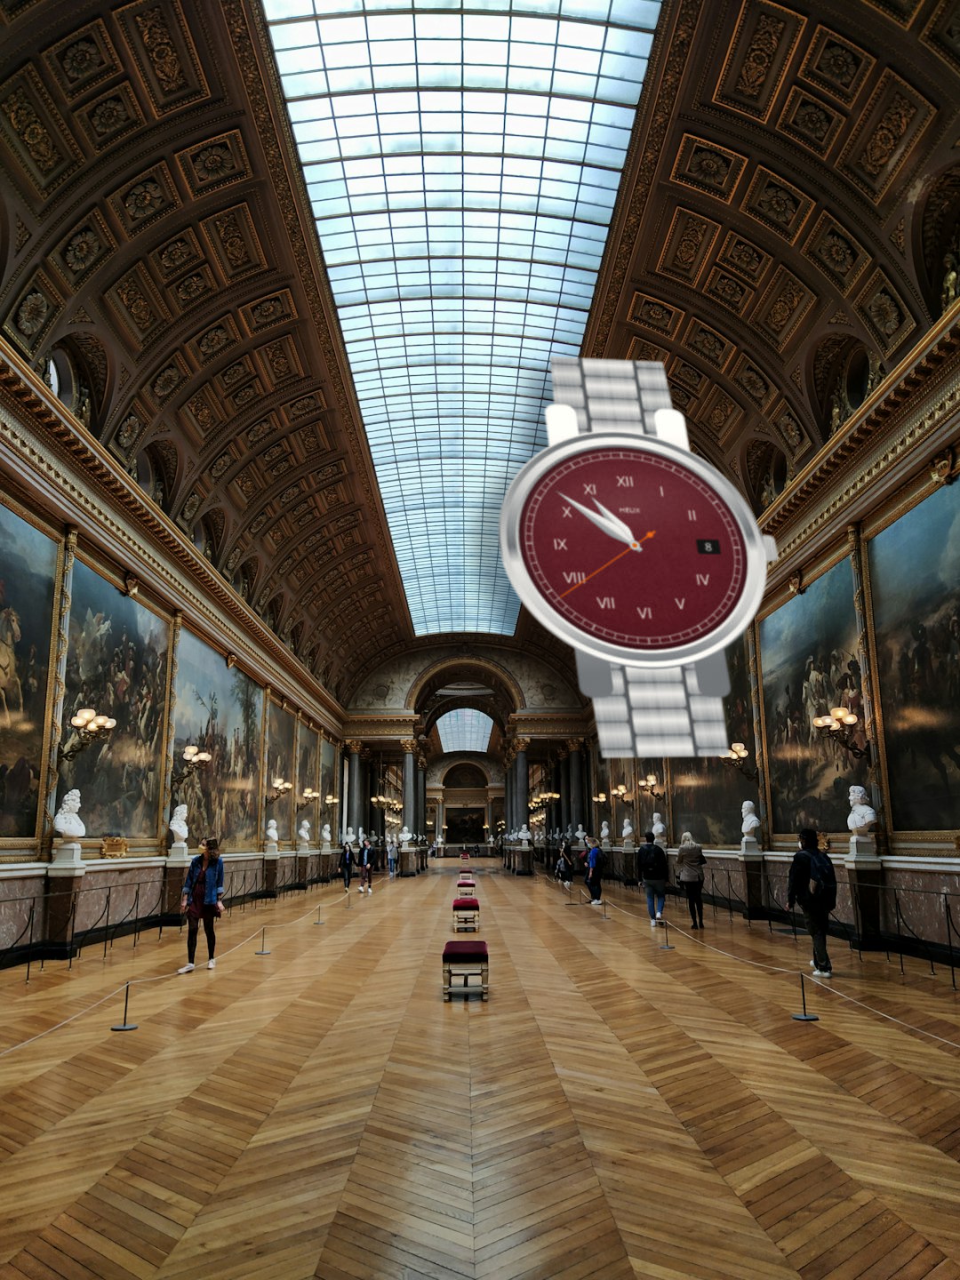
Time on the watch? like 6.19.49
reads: 10.51.39
